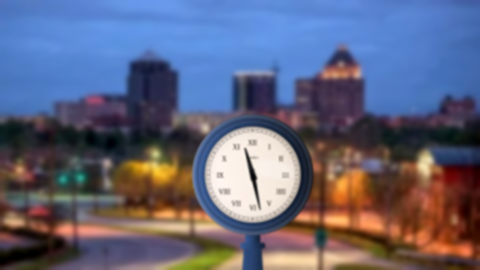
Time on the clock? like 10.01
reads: 11.28
